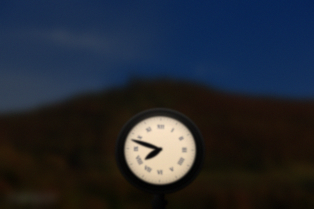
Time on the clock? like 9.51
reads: 7.48
